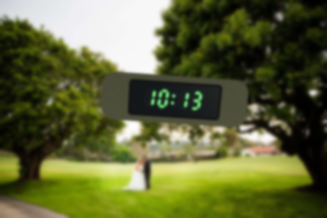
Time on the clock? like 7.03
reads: 10.13
